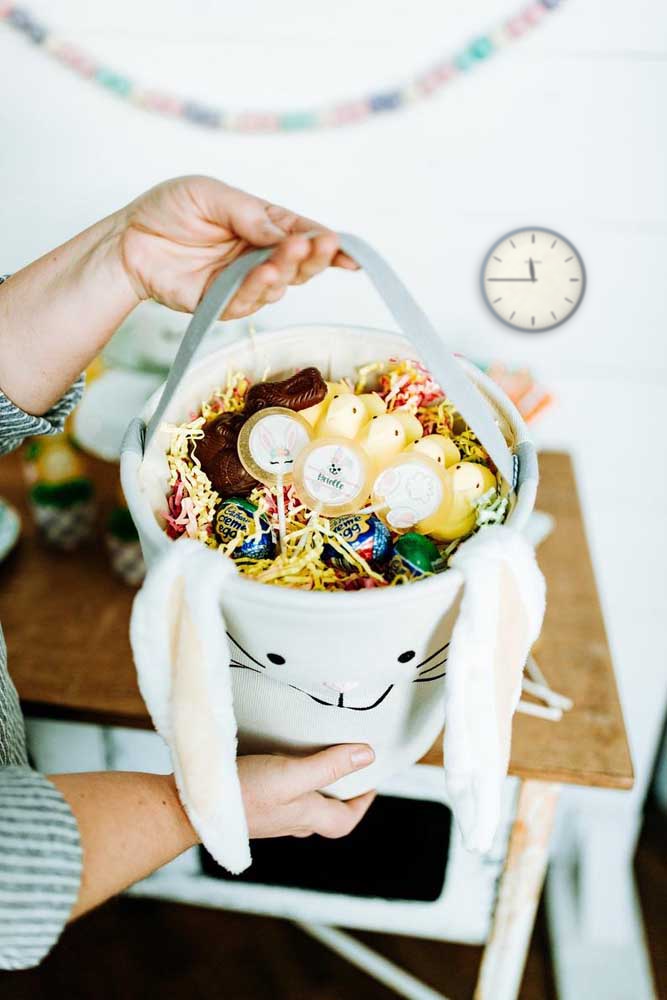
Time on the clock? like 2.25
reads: 11.45
